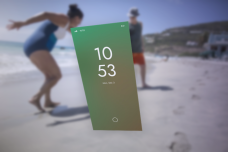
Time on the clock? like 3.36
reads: 10.53
